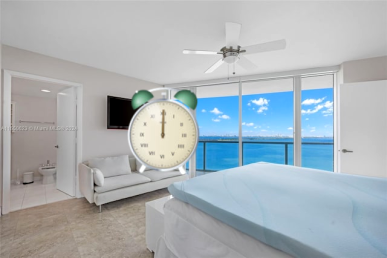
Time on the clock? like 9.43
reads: 12.00
